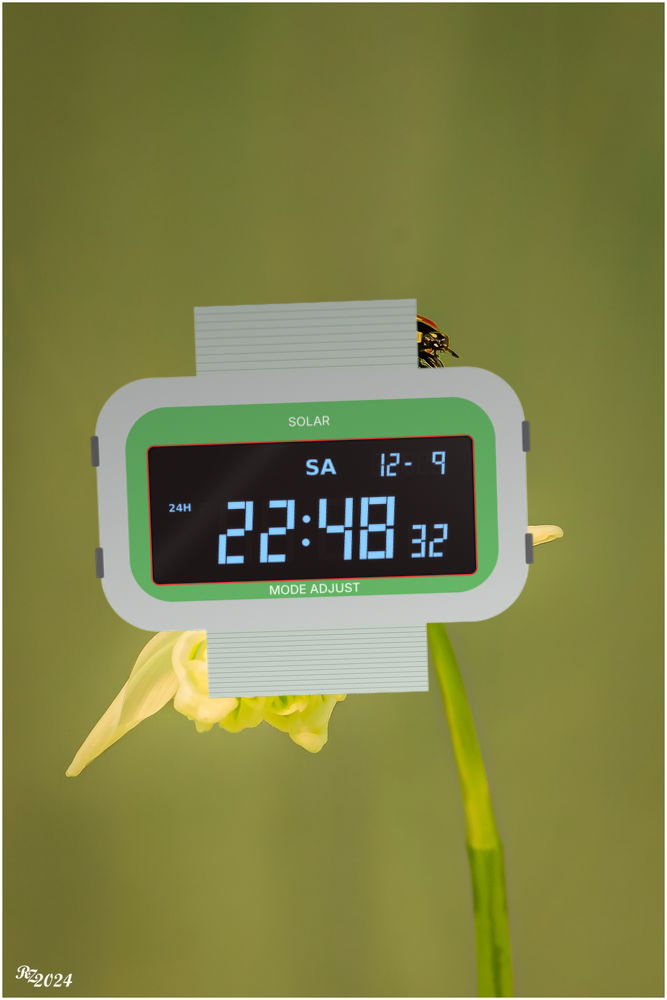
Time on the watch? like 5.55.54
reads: 22.48.32
